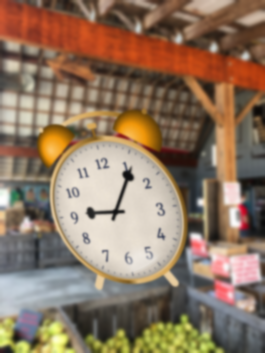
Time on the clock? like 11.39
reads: 9.06
